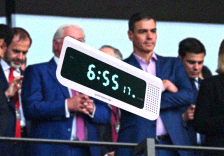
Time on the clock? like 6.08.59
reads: 6.55.17
